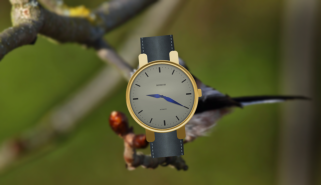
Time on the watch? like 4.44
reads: 9.20
